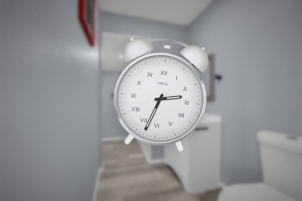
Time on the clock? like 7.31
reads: 2.33
